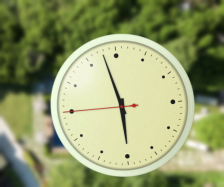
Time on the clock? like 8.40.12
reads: 5.57.45
